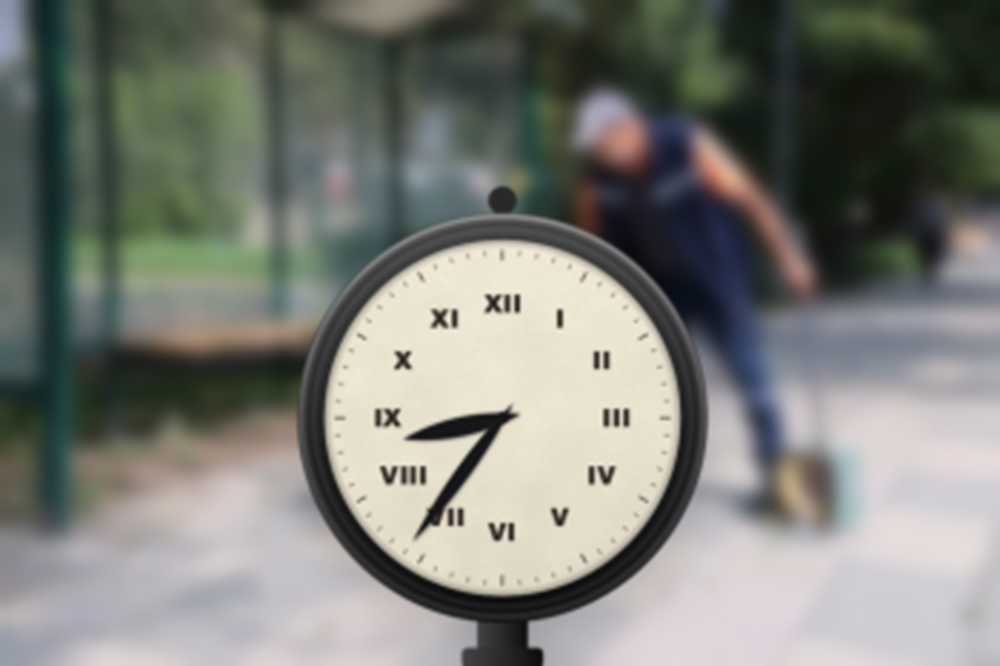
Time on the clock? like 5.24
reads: 8.36
